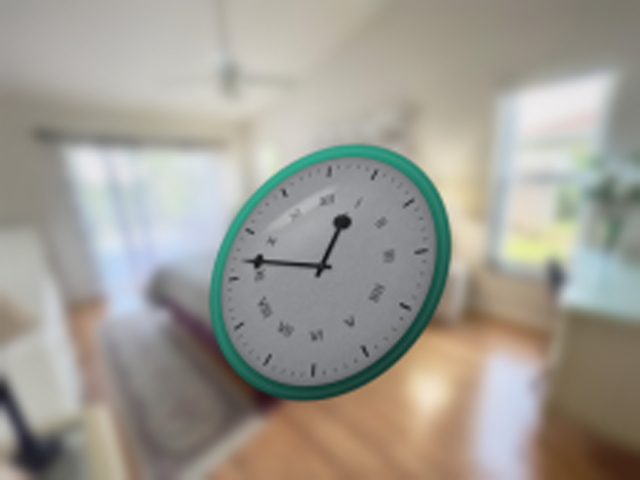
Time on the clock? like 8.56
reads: 12.47
